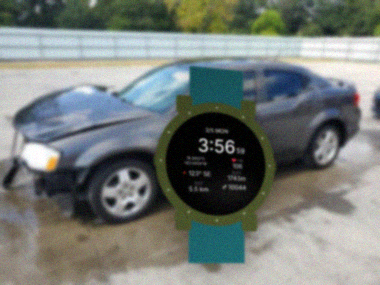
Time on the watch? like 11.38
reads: 3.56
